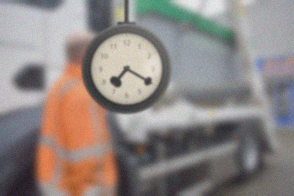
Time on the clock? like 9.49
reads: 7.20
